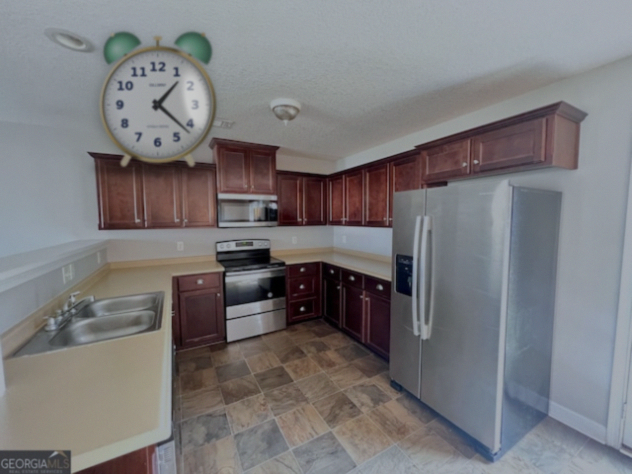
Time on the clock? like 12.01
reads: 1.22
